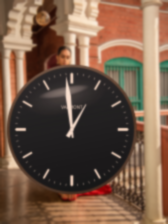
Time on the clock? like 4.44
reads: 12.59
